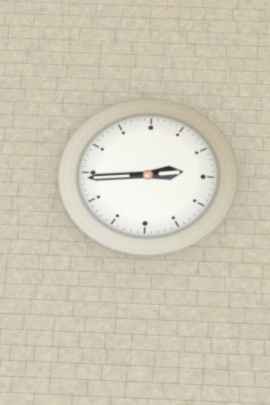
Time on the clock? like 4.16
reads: 2.44
